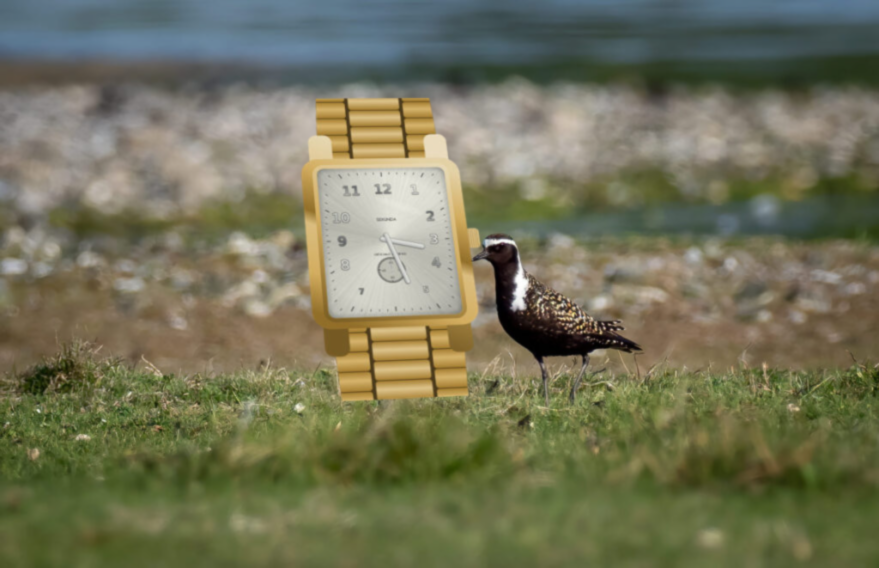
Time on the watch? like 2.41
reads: 3.27
